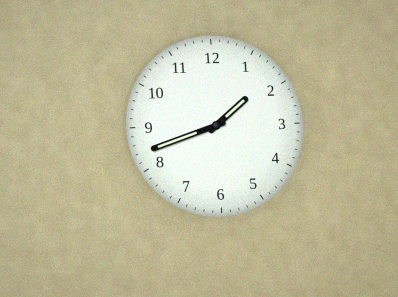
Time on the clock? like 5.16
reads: 1.42
